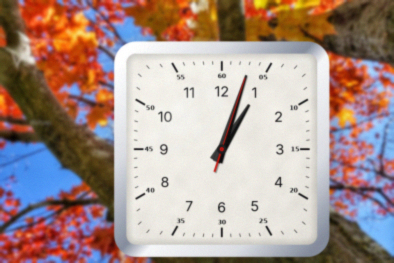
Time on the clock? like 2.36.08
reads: 1.03.03
